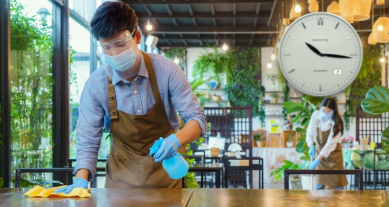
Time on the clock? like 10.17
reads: 10.16
